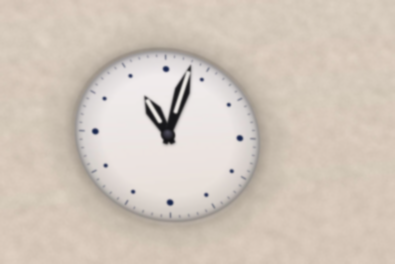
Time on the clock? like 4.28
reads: 11.03
